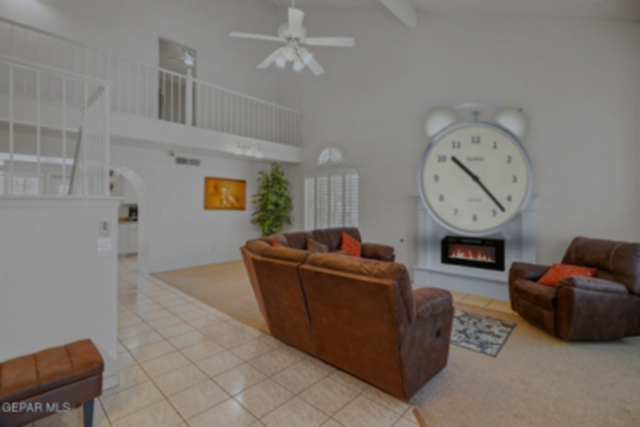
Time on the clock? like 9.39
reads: 10.23
